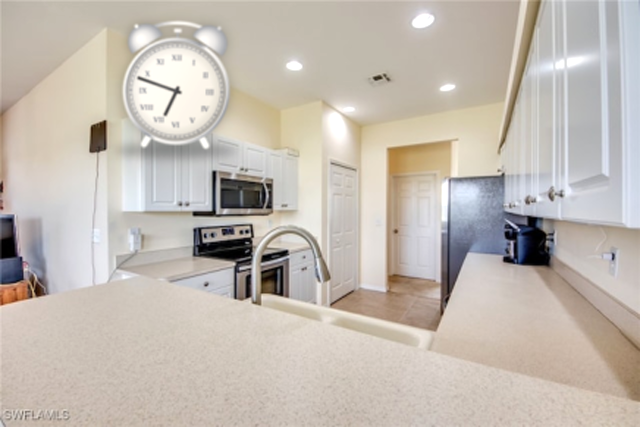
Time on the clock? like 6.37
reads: 6.48
